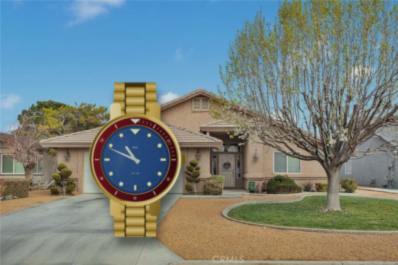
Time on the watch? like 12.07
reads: 10.49
